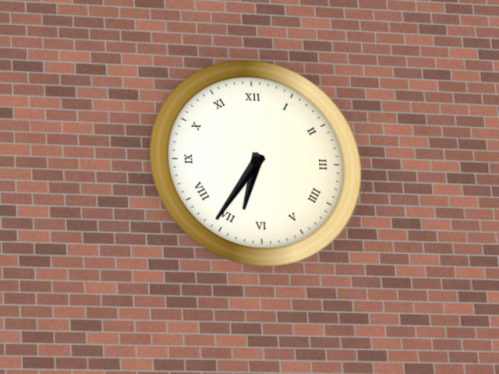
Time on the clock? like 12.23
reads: 6.36
